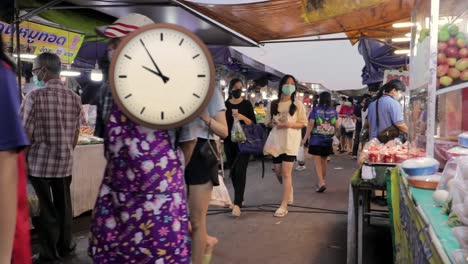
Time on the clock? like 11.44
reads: 9.55
